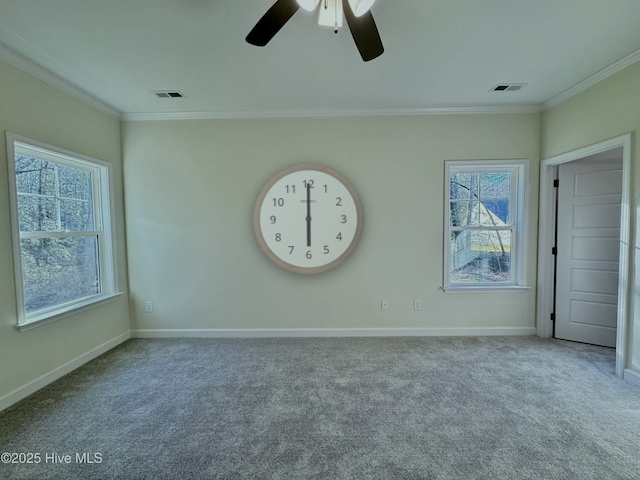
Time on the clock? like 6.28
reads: 6.00
